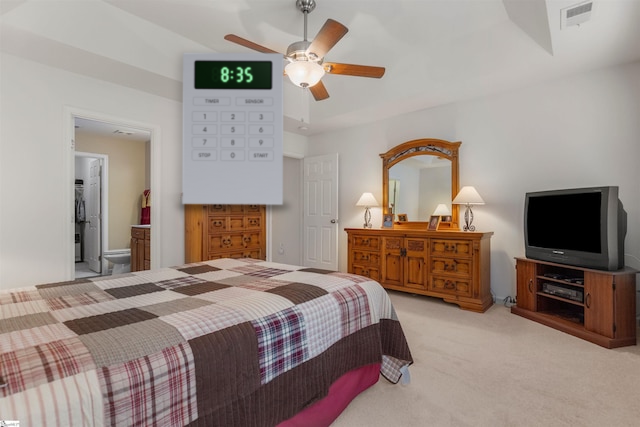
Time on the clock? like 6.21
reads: 8.35
